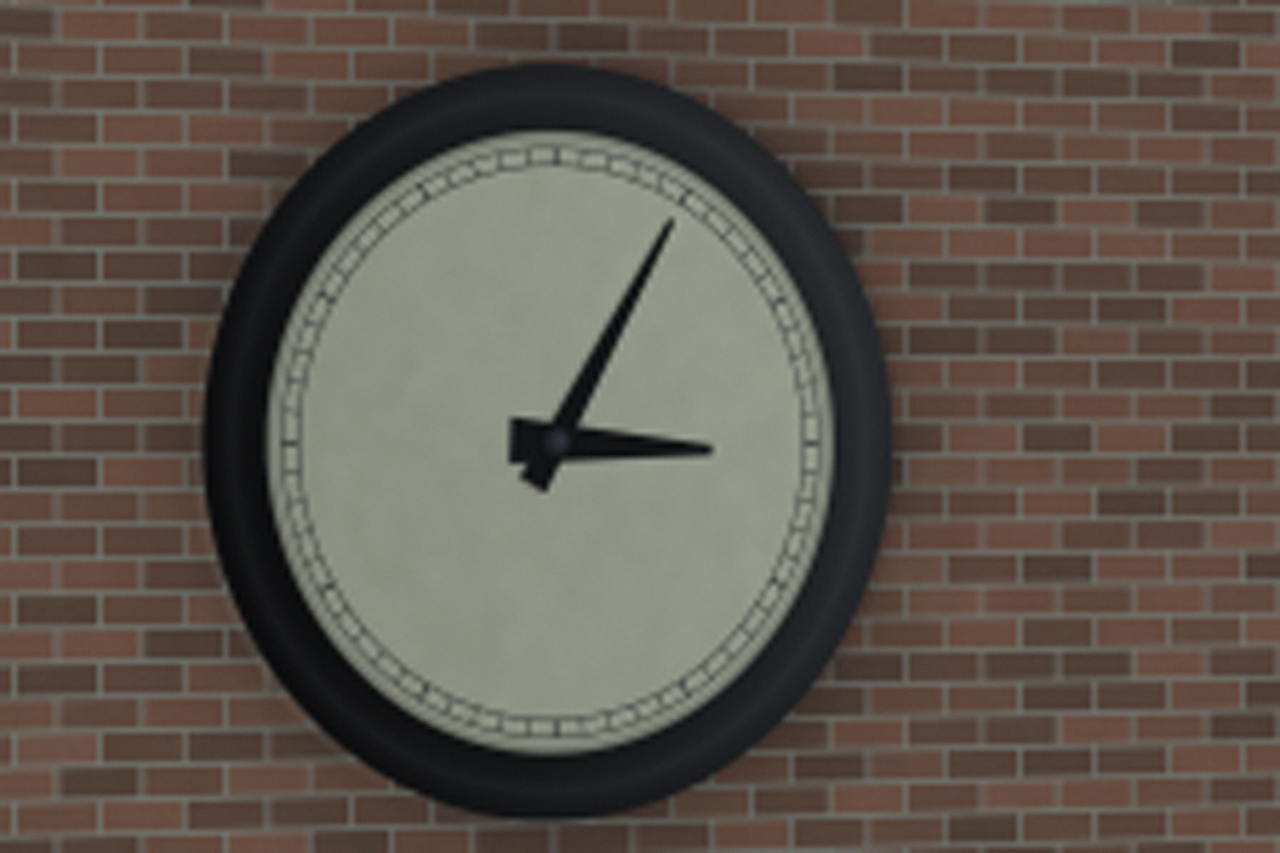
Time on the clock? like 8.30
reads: 3.05
